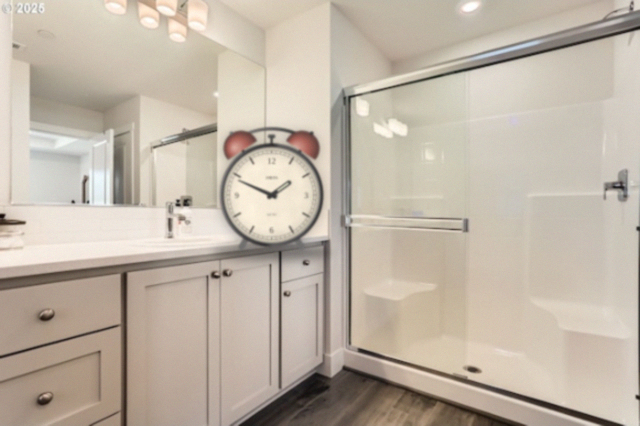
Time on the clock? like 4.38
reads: 1.49
